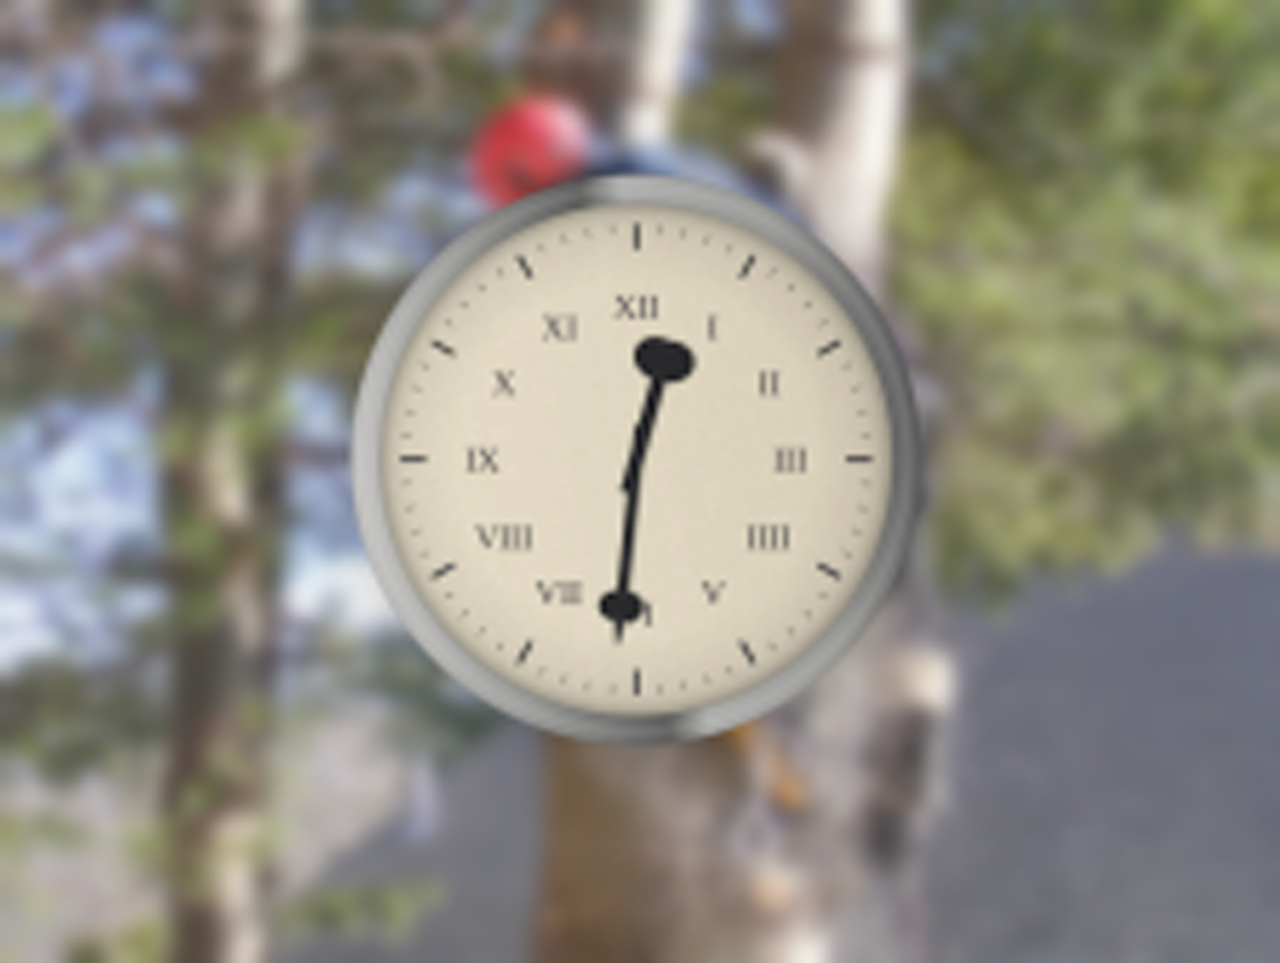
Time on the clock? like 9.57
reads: 12.31
